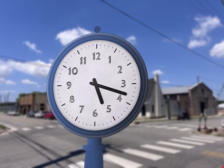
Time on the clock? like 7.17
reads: 5.18
